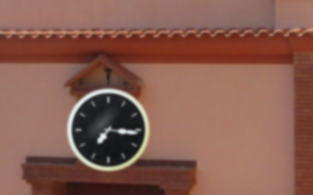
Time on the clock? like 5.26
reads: 7.16
